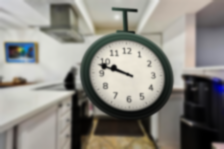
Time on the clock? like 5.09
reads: 9.48
